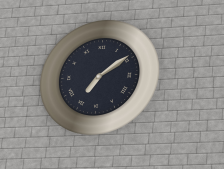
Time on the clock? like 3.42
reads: 7.09
